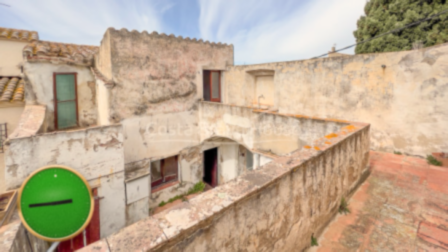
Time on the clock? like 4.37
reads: 2.44
